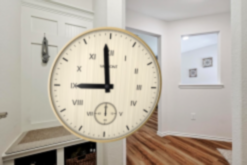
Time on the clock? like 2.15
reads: 8.59
